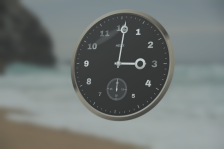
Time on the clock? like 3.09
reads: 3.01
